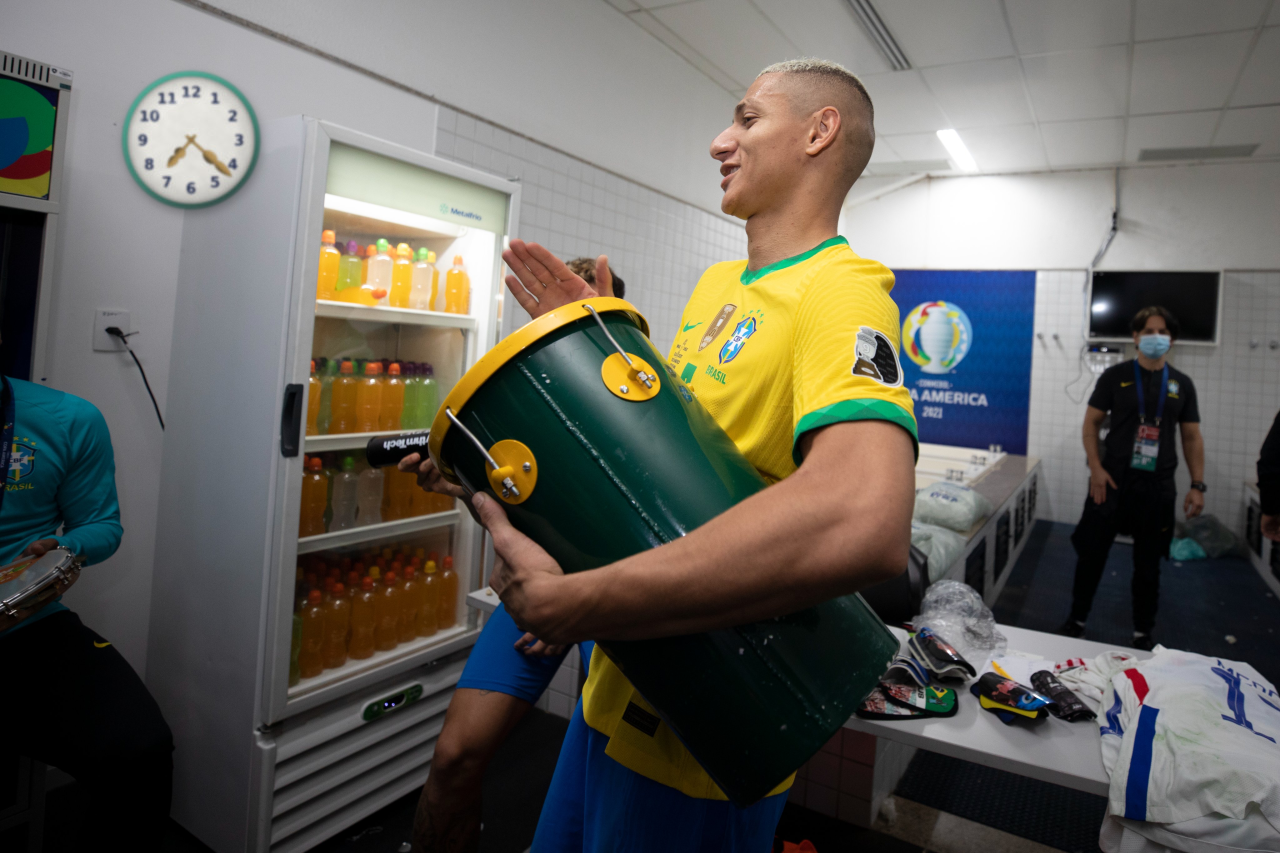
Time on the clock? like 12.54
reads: 7.22
